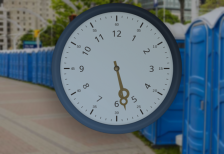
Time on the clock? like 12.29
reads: 5.28
